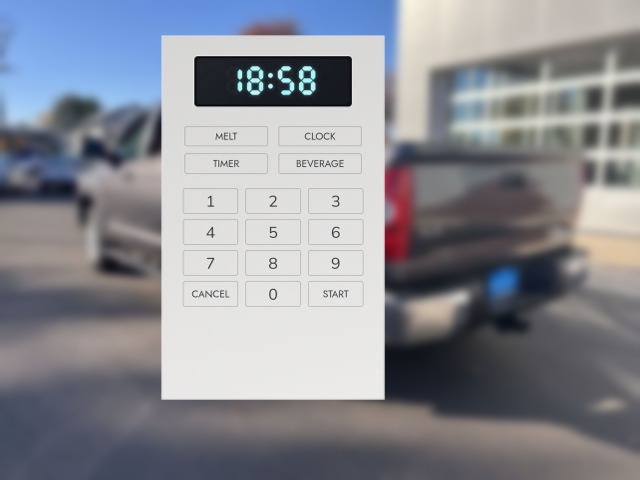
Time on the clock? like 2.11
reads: 18.58
